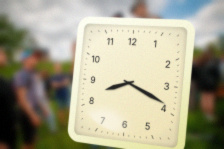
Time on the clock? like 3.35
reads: 8.19
